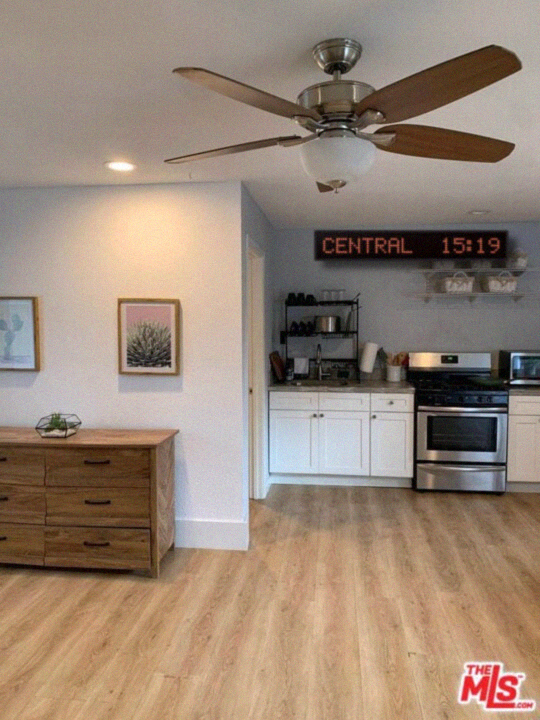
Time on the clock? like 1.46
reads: 15.19
